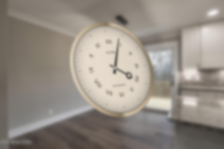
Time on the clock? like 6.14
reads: 4.04
